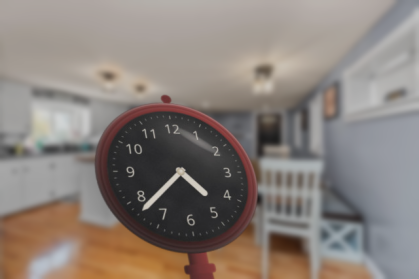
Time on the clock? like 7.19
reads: 4.38
